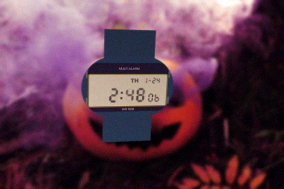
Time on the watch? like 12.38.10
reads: 2.48.06
